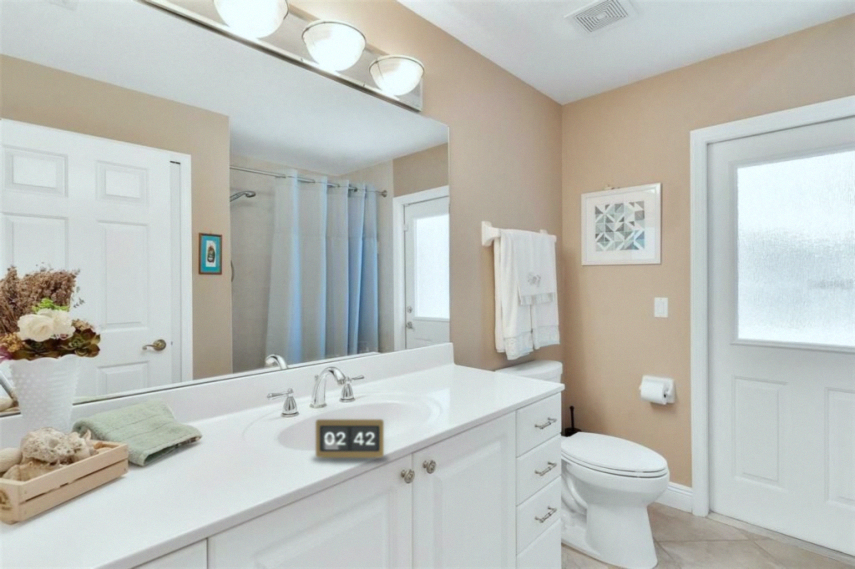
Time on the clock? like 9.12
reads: 2.42
